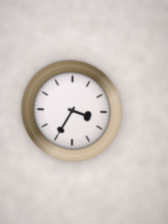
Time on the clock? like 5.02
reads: 3.35
